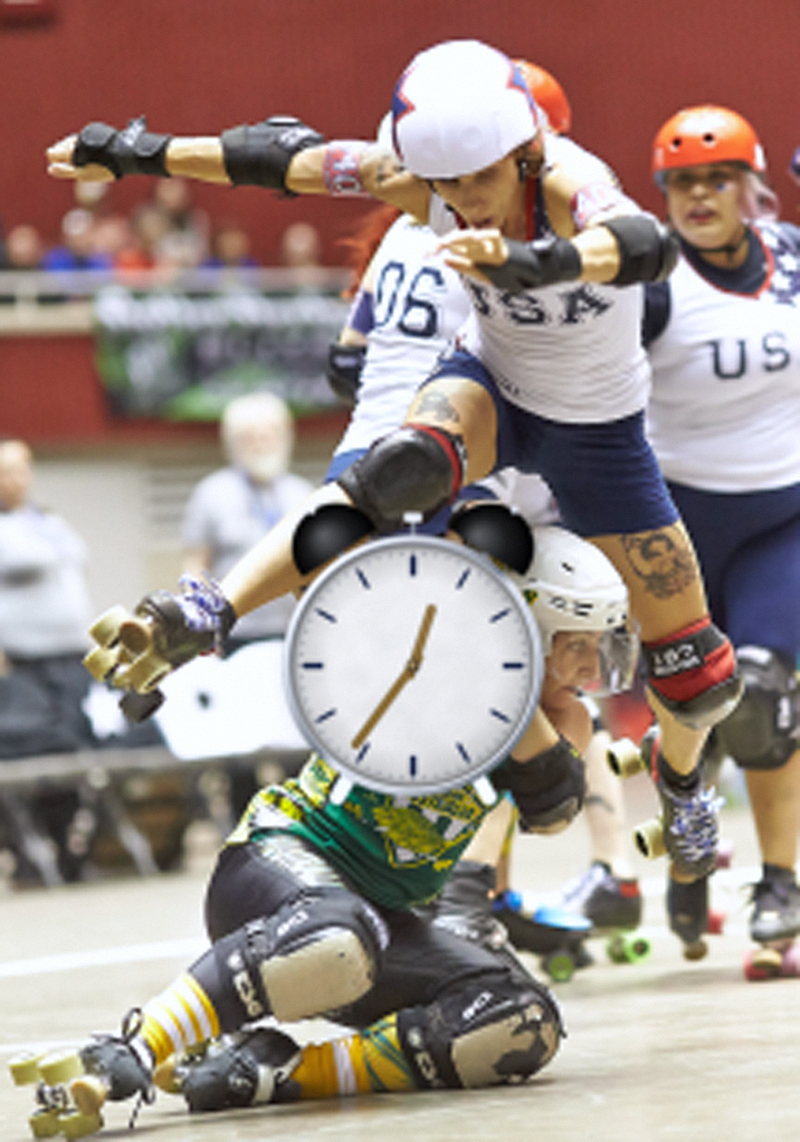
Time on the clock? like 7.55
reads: 12.36
